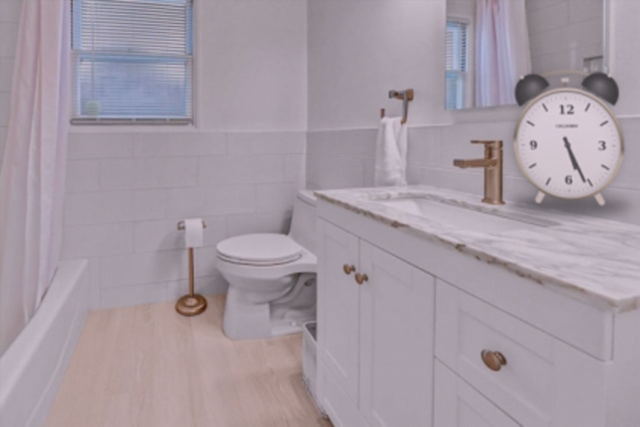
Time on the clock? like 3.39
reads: 5.26
